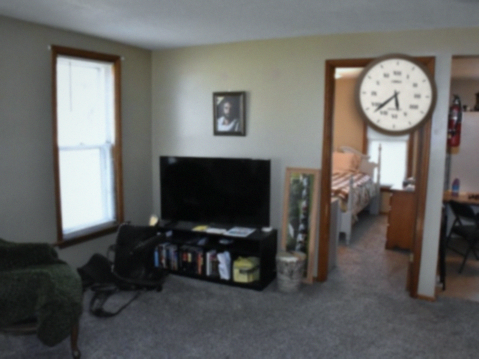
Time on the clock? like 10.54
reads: 5.38
